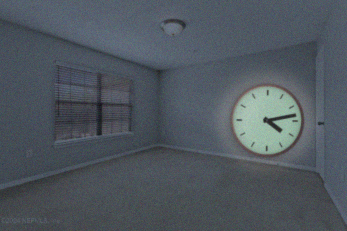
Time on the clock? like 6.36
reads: 4.13
